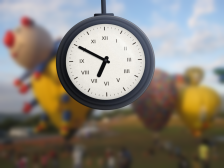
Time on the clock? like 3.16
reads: 6.50
